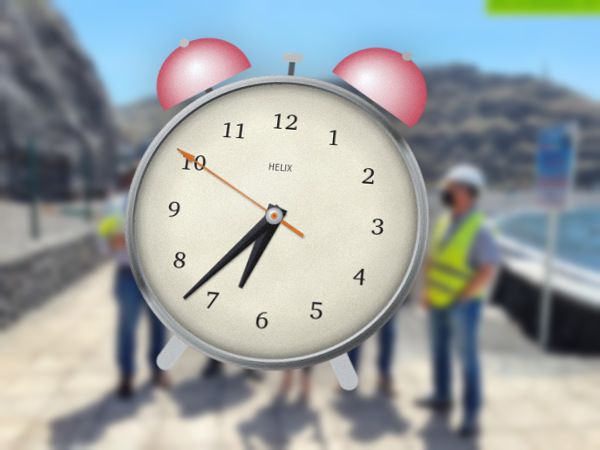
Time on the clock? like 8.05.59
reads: 6.36.50
